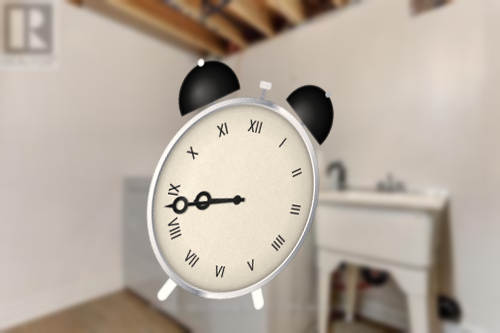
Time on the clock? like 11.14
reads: 8.43
